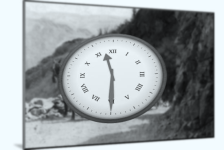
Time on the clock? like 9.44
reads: 11.30
